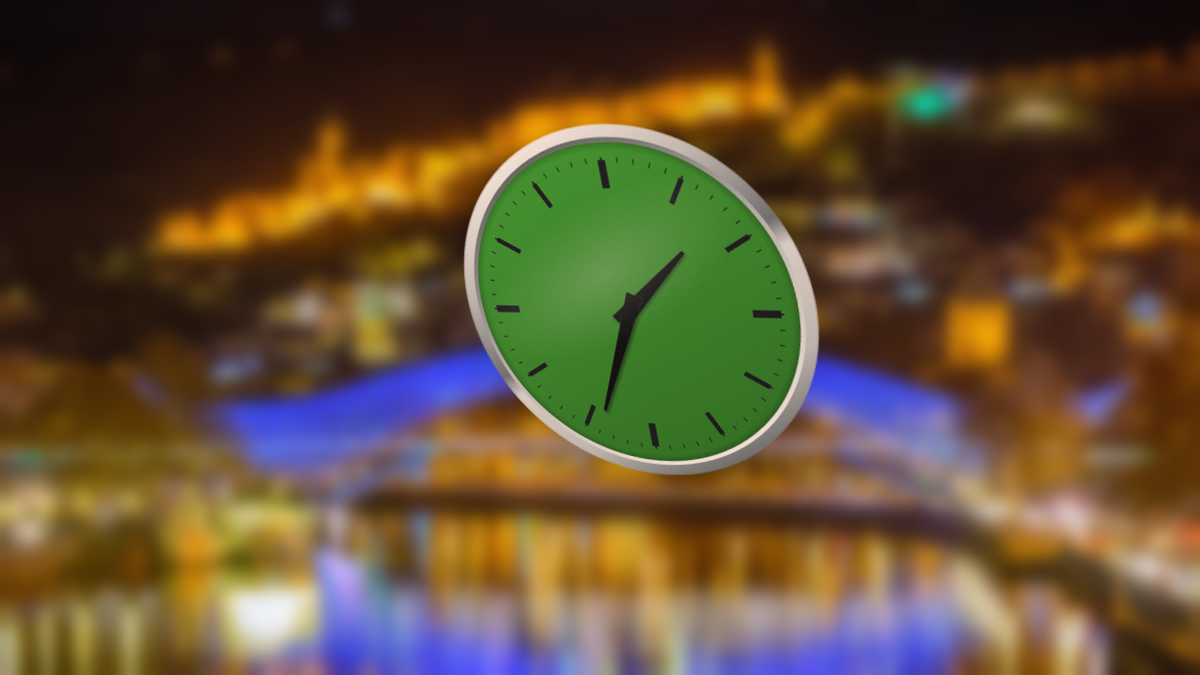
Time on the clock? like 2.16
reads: 1.34
